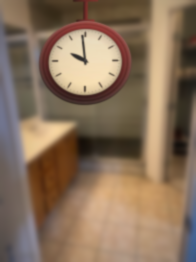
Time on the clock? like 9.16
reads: 9.59
